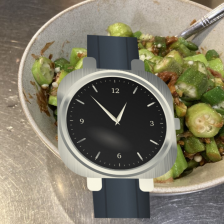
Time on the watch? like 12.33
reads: 12.53
